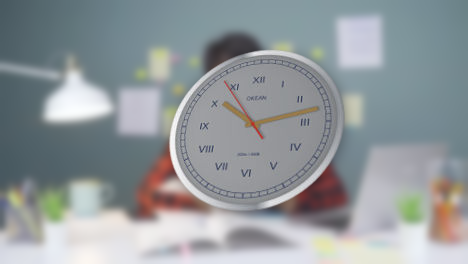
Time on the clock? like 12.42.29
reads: 10.12.54
